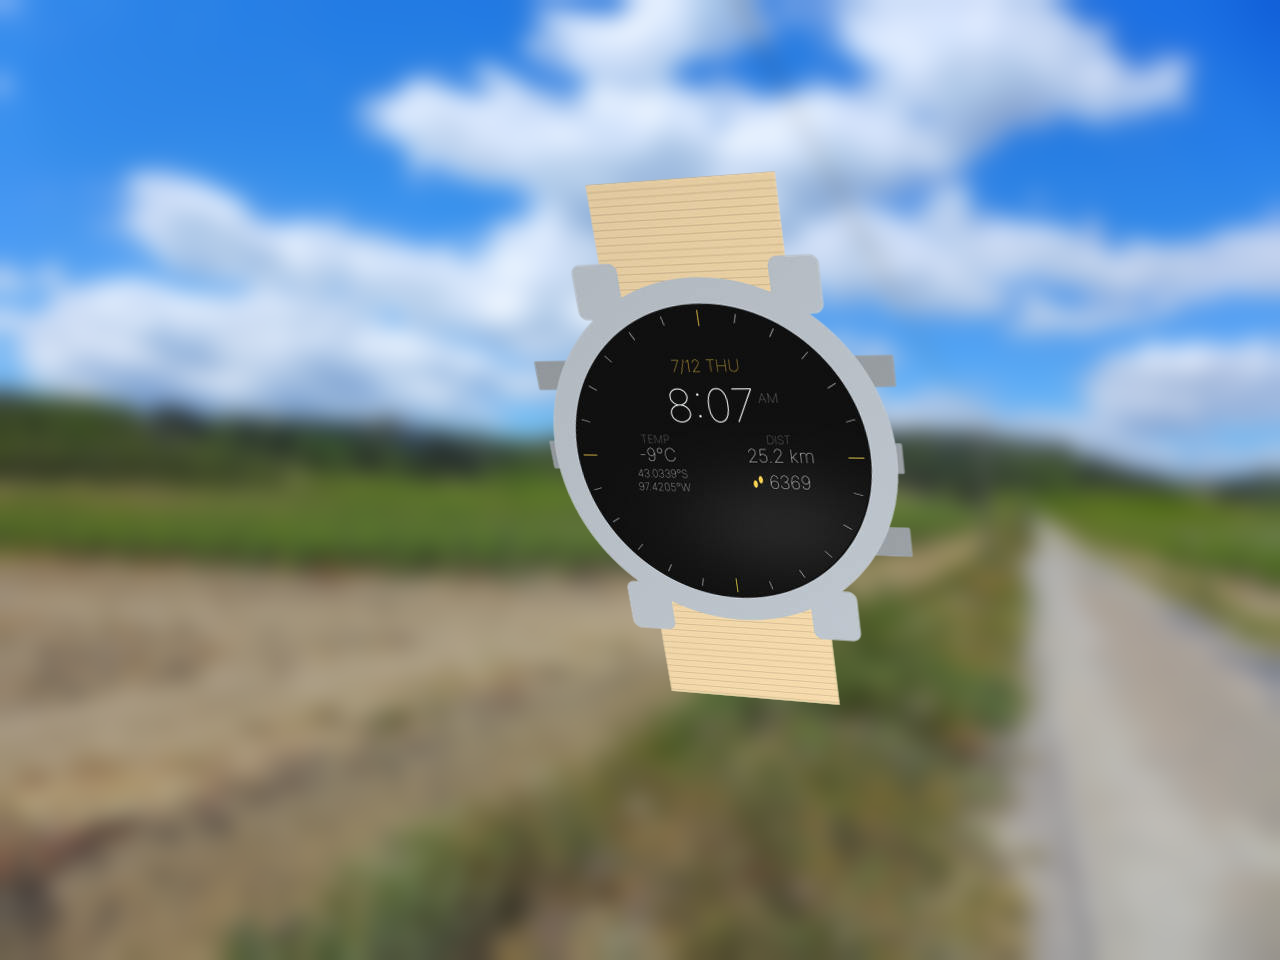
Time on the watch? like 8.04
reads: 8.07
